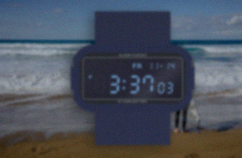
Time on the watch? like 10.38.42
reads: 3.37.03
